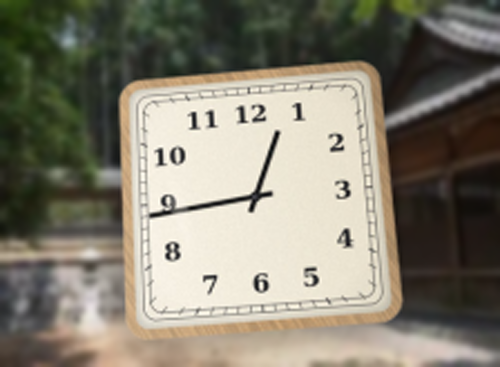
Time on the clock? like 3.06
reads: 12.44
